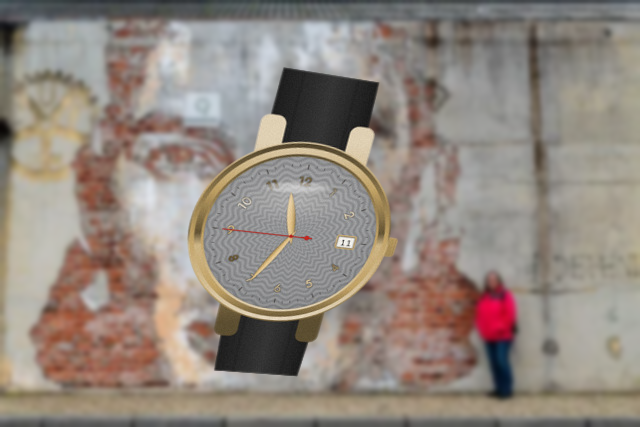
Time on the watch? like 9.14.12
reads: 11.34.45
